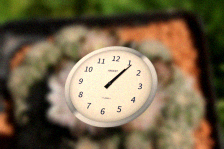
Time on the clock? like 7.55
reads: 1.06
